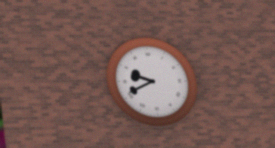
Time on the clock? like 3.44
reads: 9.41
